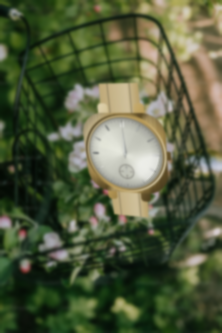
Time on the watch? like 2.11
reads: 12.00
